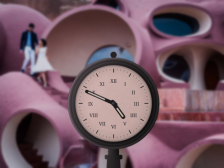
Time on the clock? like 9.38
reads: 4.49
